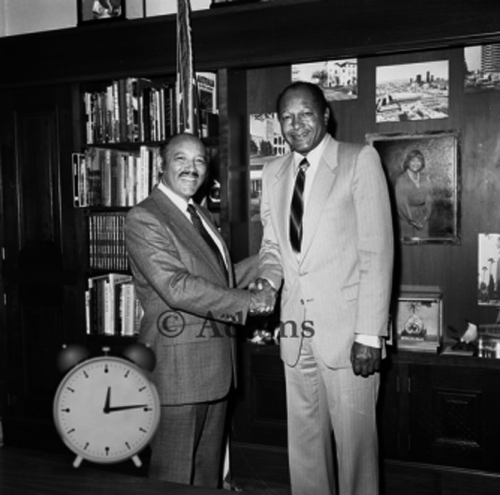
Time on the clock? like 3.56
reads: 12.14
